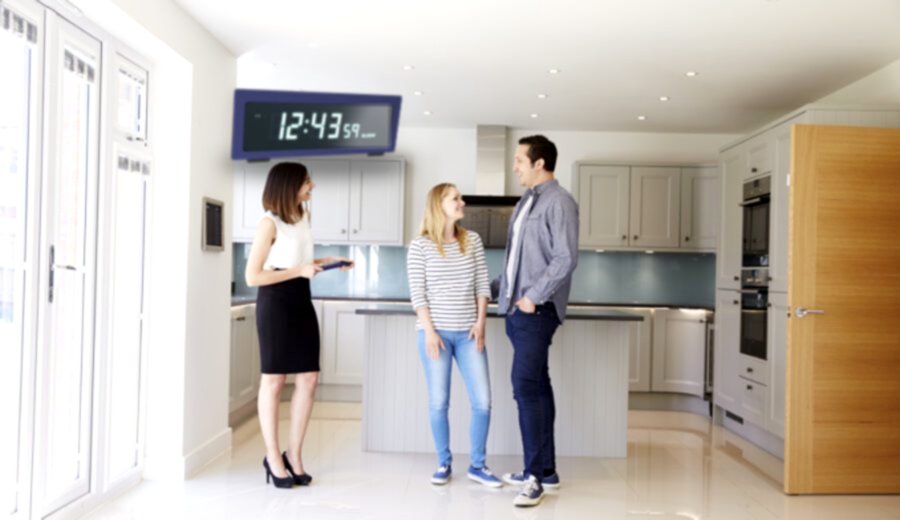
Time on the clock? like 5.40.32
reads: 12.43.59
